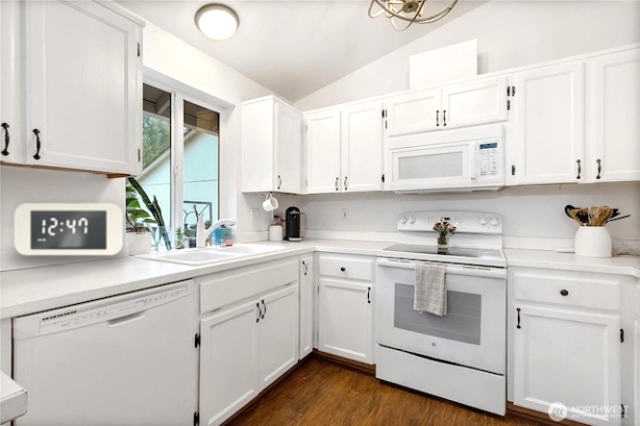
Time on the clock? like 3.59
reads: 12.47
